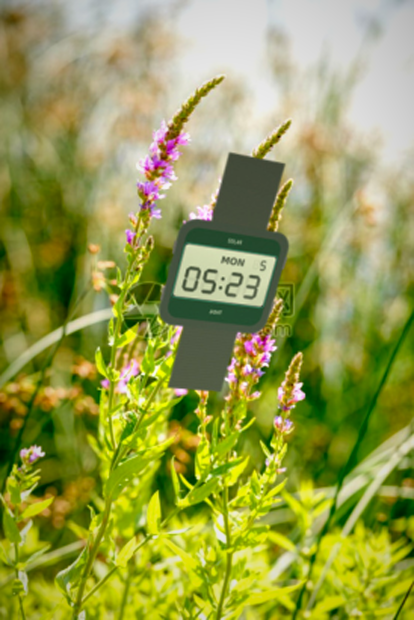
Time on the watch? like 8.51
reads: 5.23
